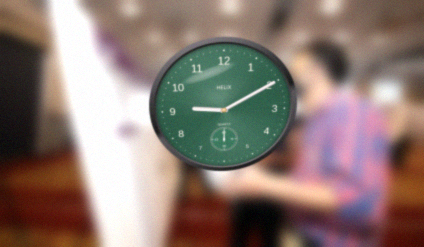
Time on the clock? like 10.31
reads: 9.10
